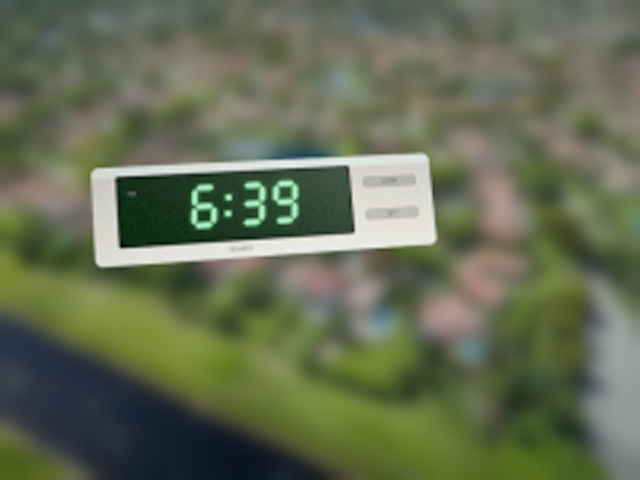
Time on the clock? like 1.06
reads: 6.39
